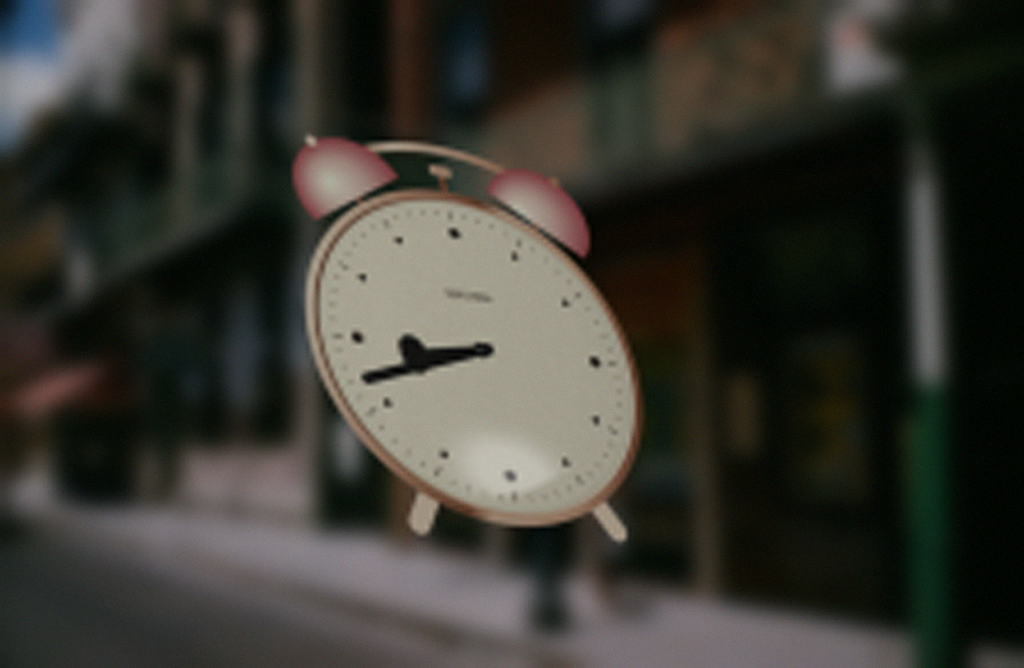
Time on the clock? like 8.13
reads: 8.42
